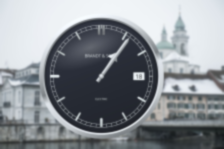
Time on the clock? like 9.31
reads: 1.06
